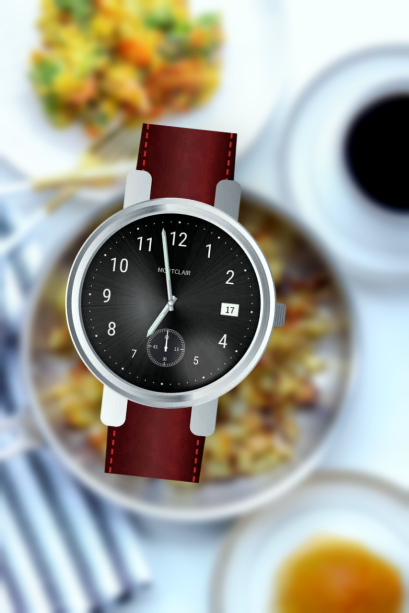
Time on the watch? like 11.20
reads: 6.58
